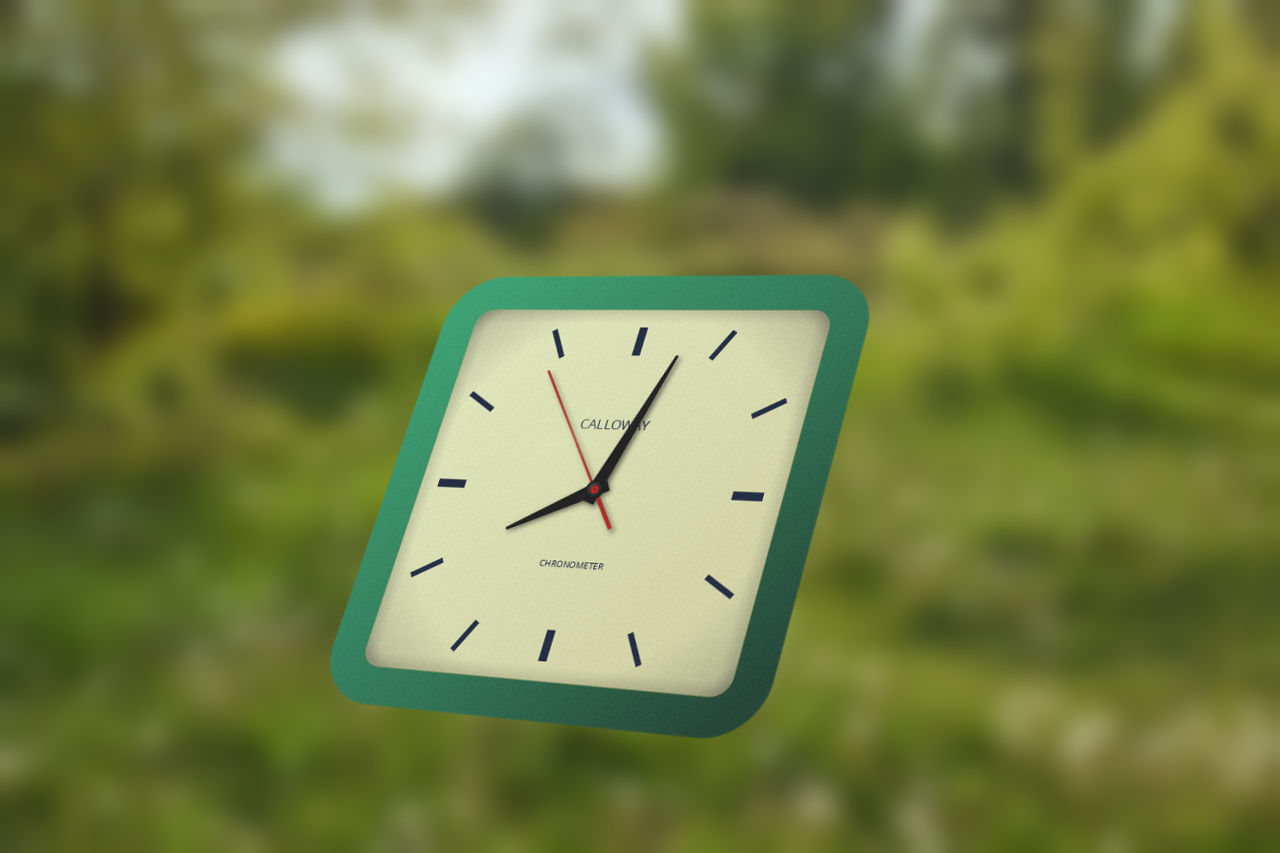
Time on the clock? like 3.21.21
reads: 8.02.54
